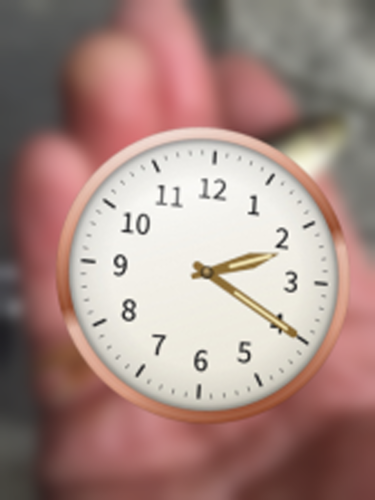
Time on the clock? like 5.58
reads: 2.20
